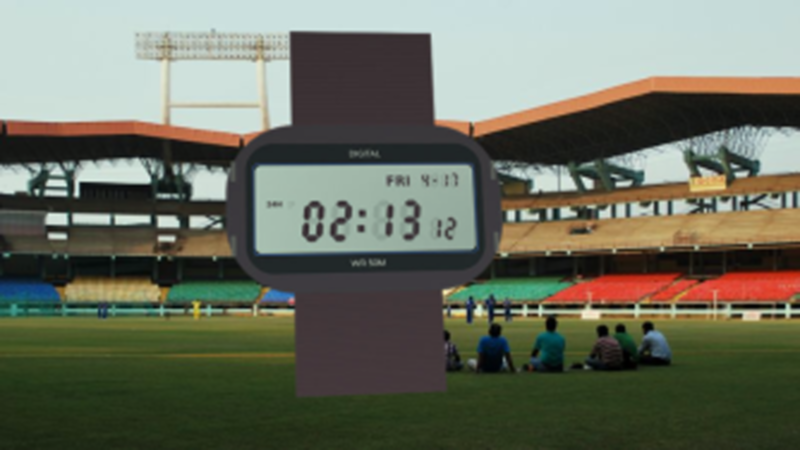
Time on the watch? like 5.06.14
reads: 2.13.12
